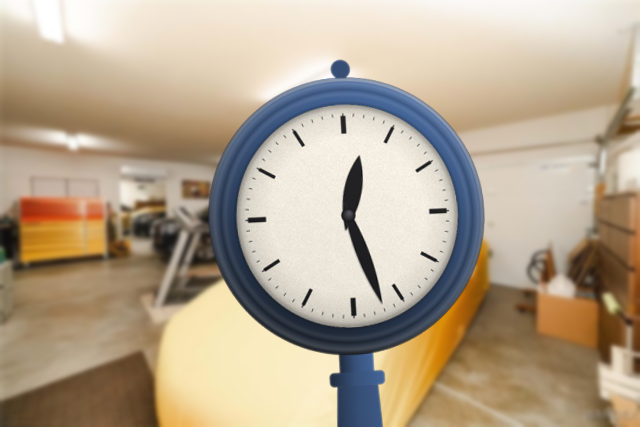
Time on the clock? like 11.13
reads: 12.27
